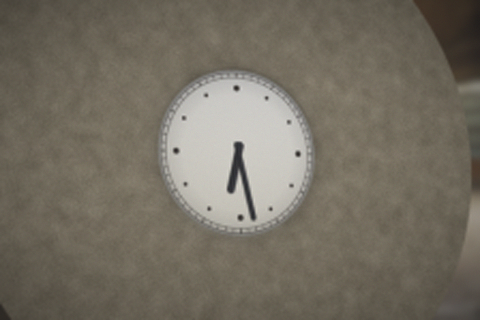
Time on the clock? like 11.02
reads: 6.28
